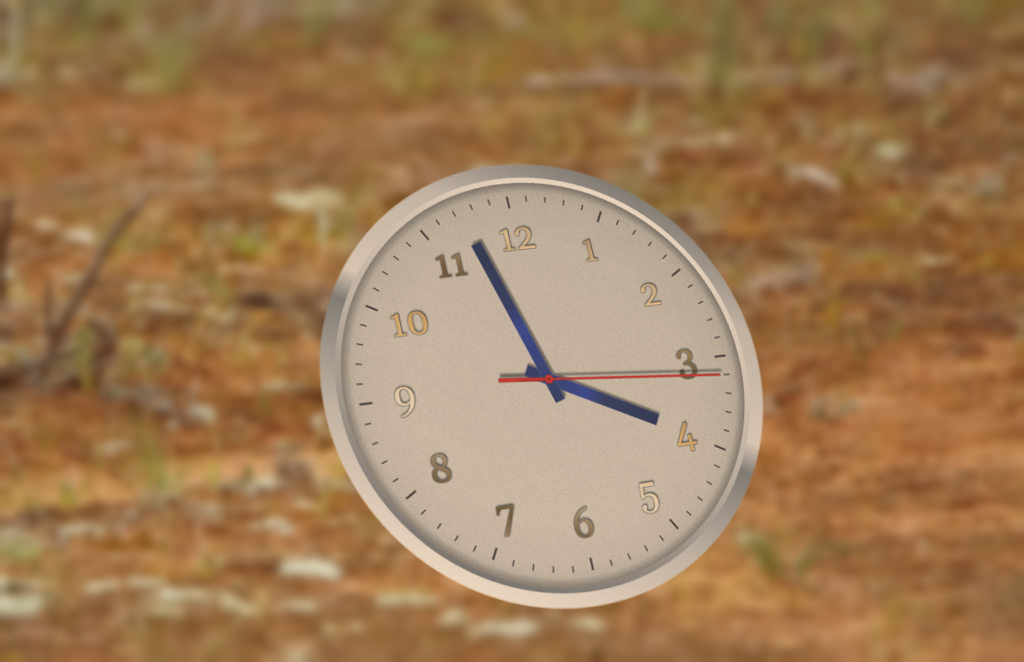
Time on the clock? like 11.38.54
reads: 3.57.16
